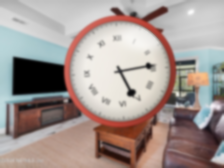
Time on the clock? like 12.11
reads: 5.14
